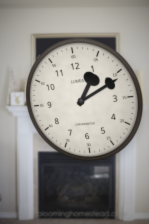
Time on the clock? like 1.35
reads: 1.11
